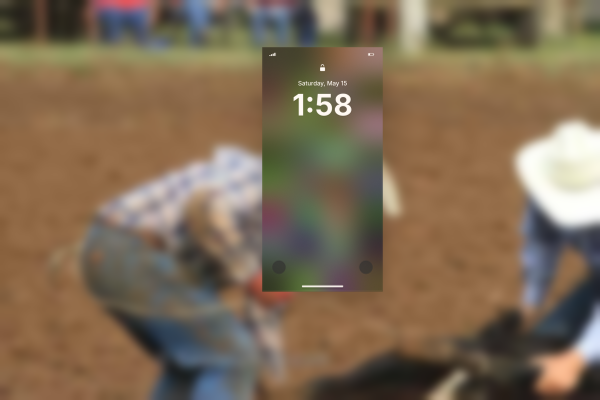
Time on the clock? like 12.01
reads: 1.58
